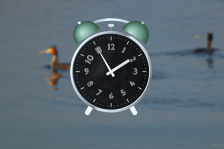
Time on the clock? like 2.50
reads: 1.55
